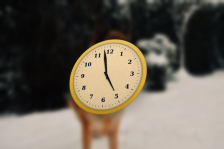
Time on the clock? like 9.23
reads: 4.58
